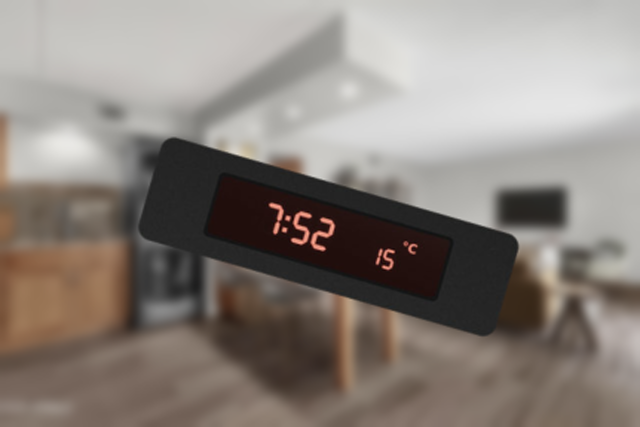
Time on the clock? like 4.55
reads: 7.52
